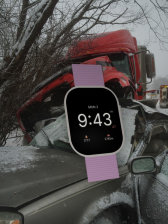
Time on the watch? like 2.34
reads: 9.43
